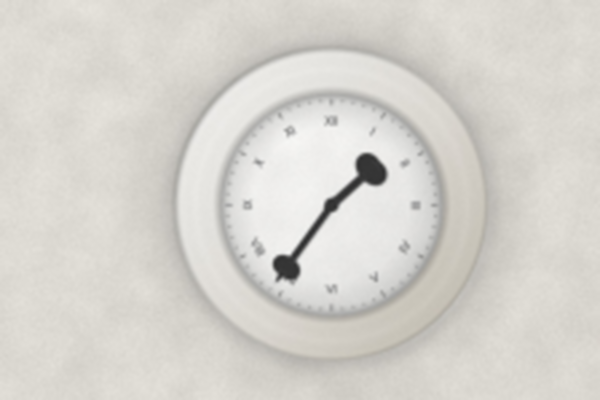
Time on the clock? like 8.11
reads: 1.36
